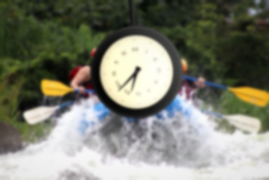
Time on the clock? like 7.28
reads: 6.38
